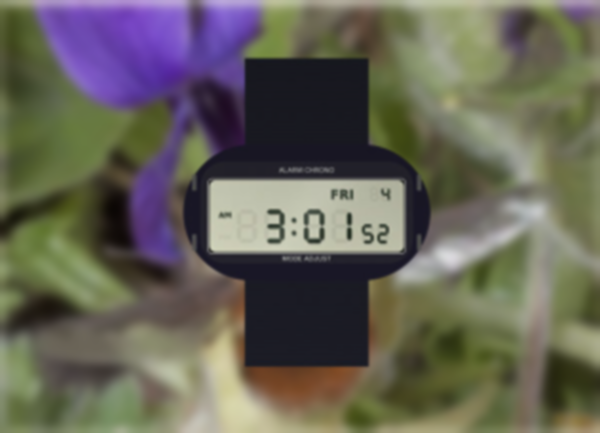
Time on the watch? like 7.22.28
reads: 3.01.52
